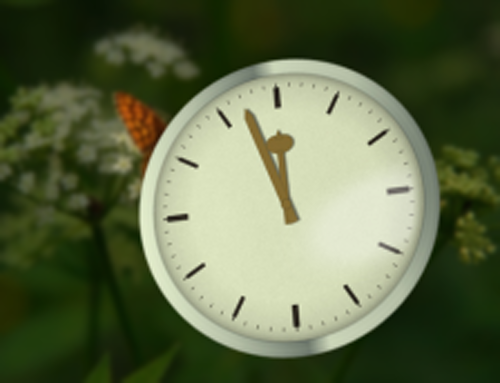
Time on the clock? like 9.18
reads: 11.57
